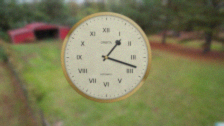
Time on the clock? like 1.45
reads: 1.18
